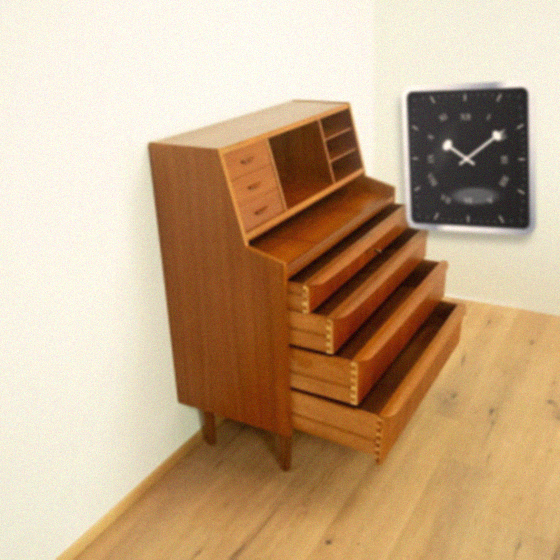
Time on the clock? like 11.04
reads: 10.09
